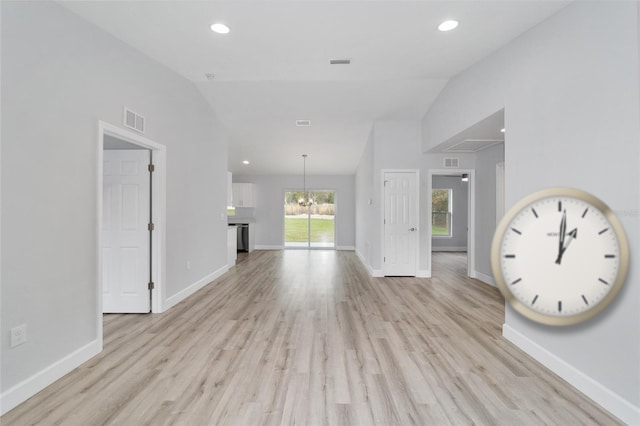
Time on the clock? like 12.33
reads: 1.01
